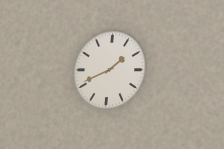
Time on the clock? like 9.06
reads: 1.41
